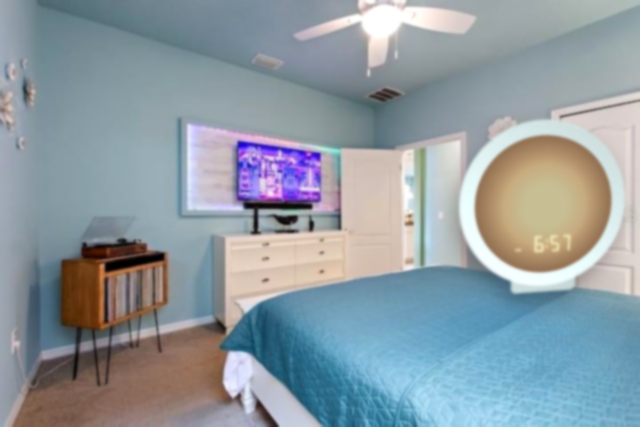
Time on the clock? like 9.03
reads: 6.57
